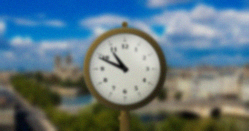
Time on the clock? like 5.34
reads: 10.49
